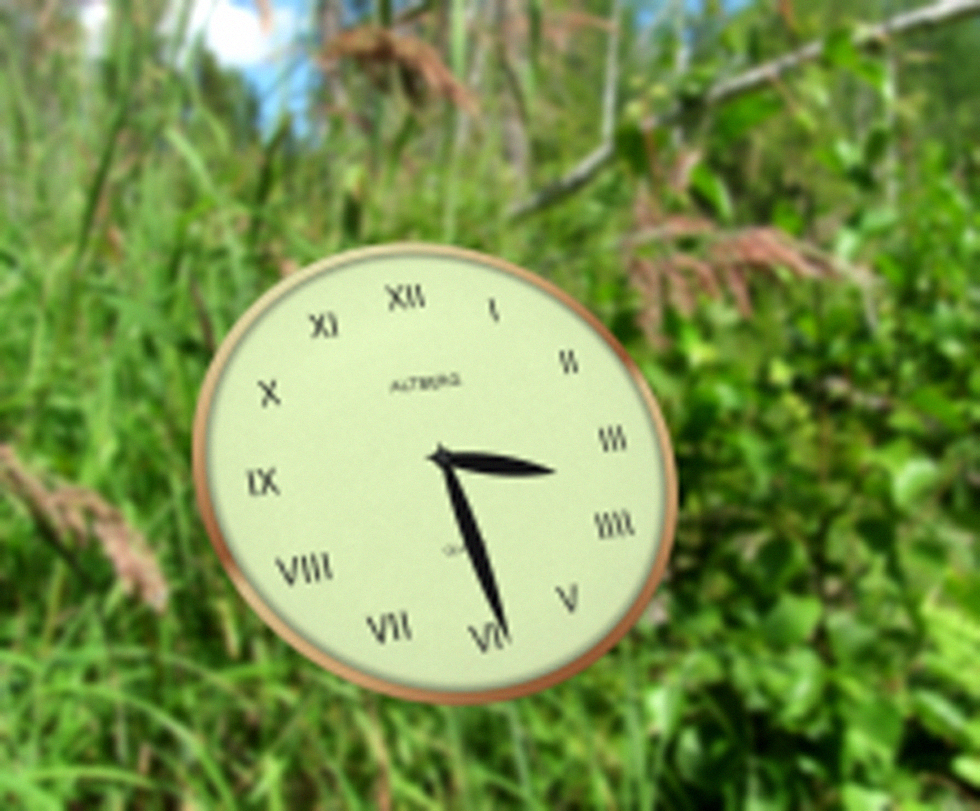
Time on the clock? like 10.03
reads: 3.29
